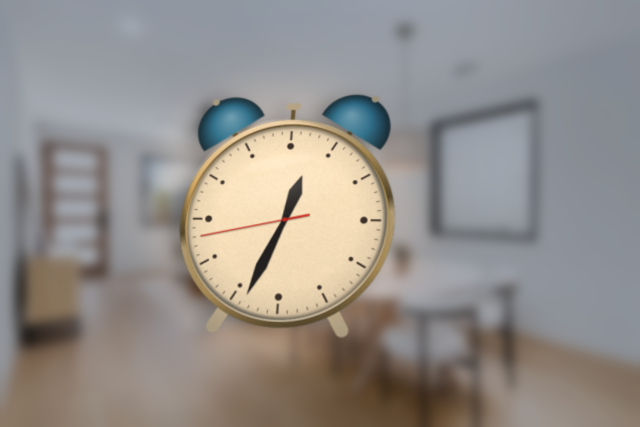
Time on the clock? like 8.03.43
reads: 12.33.43
